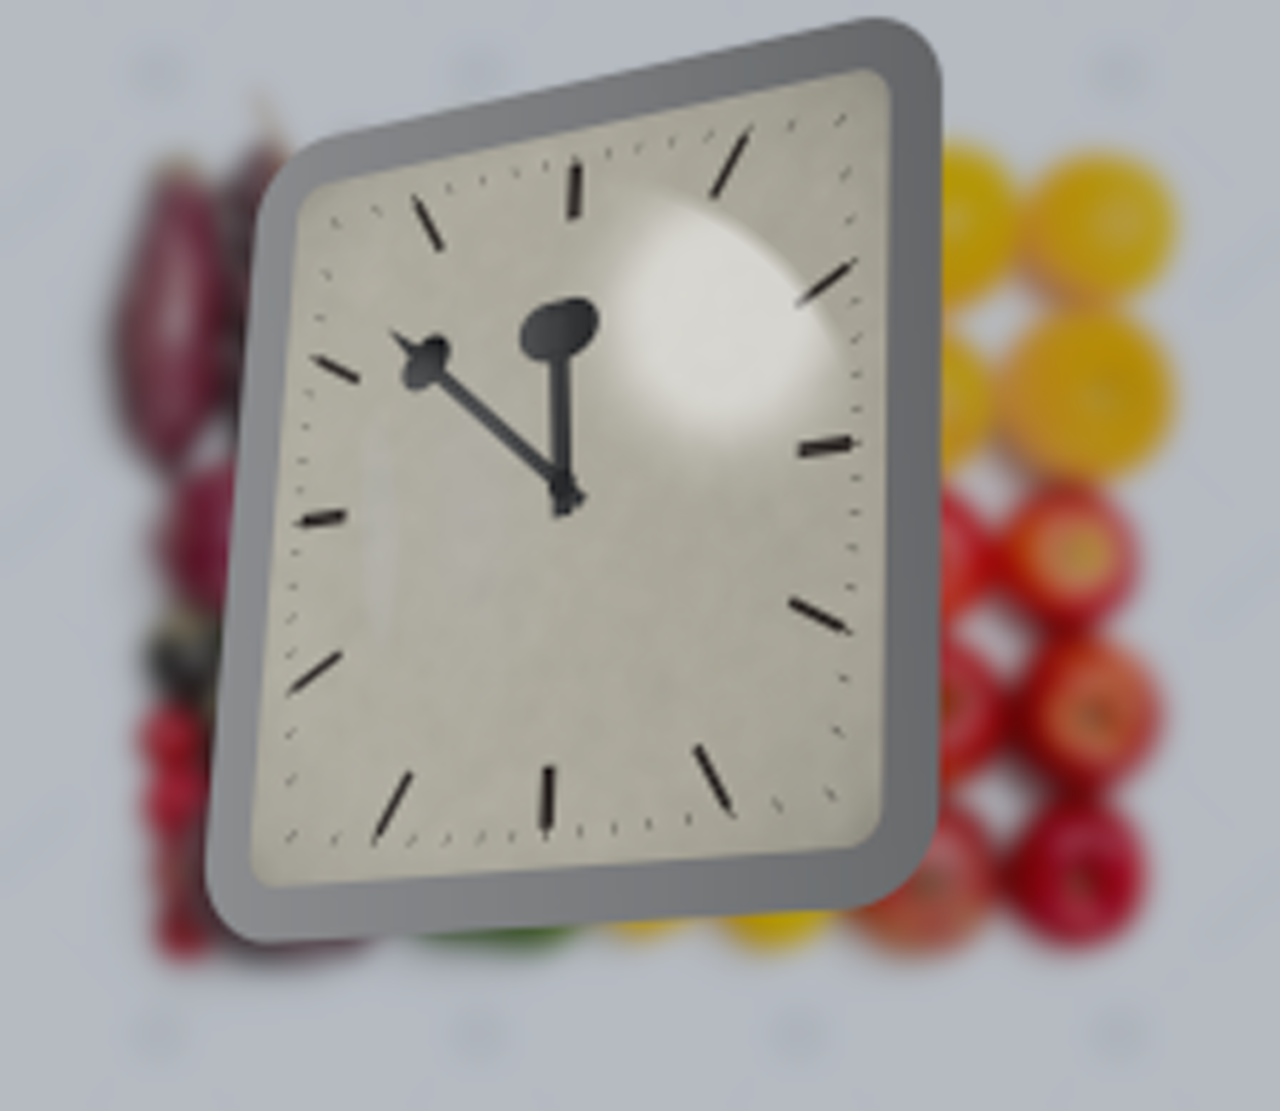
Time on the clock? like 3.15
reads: 11.52
